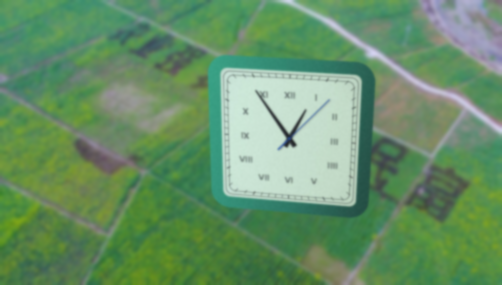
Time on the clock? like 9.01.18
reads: 12.54.07
